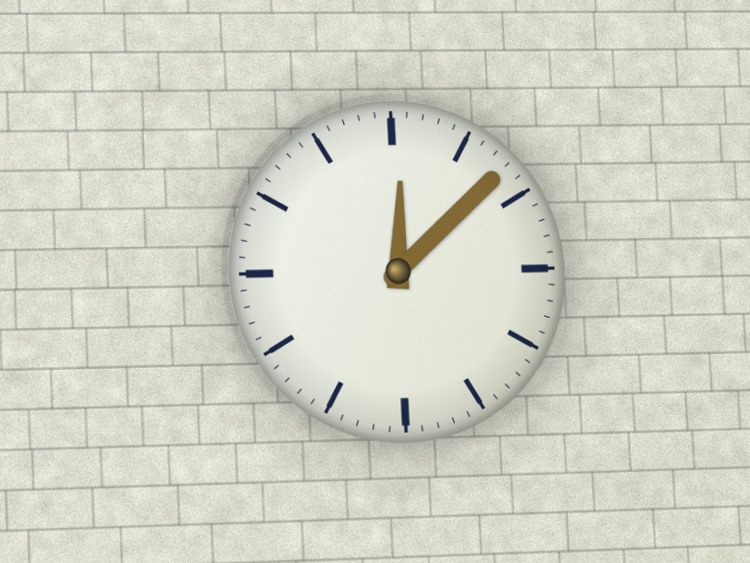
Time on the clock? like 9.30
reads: 12.08
